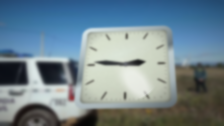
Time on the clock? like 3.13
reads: 2.46
